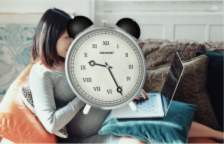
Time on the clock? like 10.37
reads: 9.26
